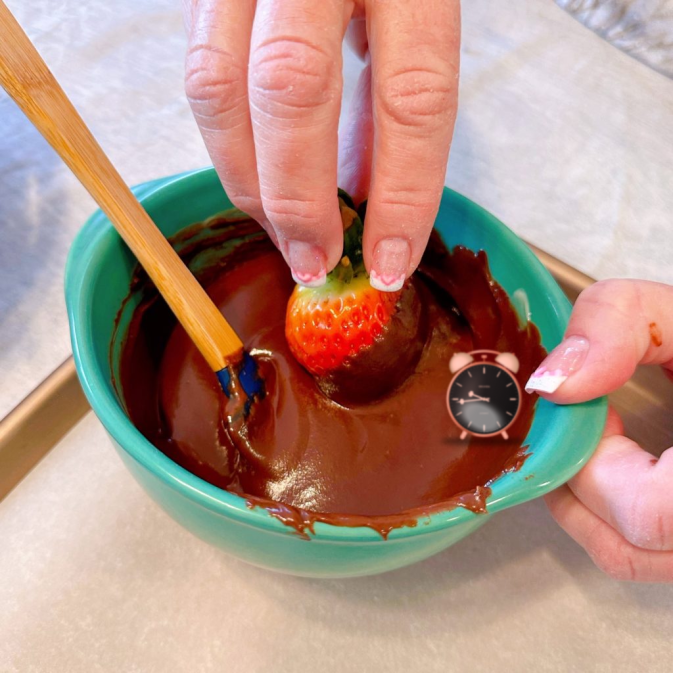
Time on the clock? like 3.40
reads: 9.44
